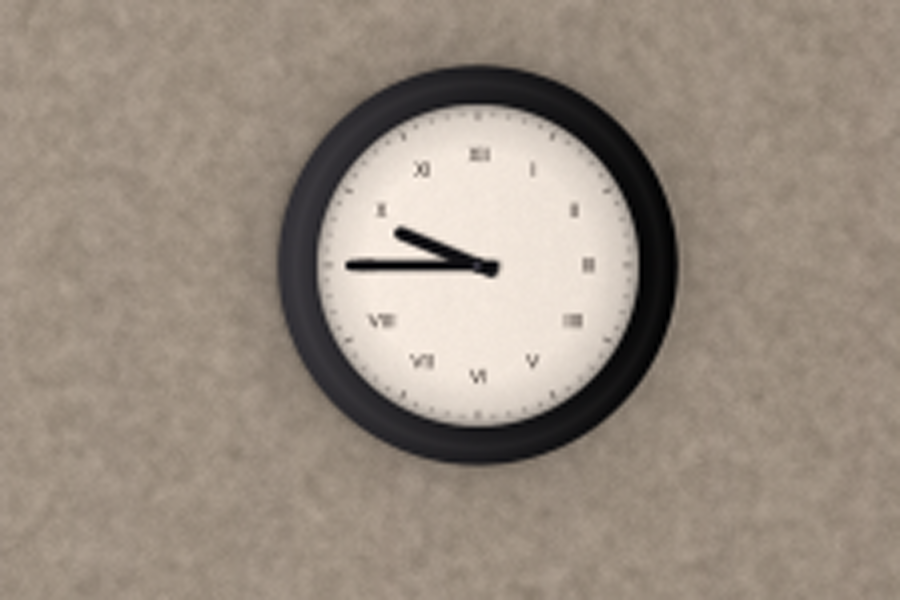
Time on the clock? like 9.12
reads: 9.45
